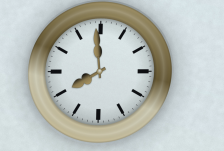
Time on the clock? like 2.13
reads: 7.59
